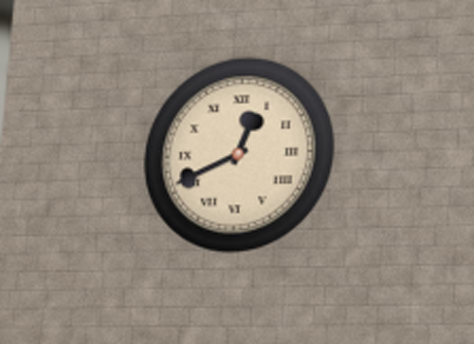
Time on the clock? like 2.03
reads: 12.41
